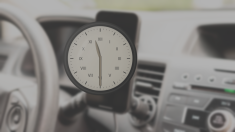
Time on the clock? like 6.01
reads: 11.30
